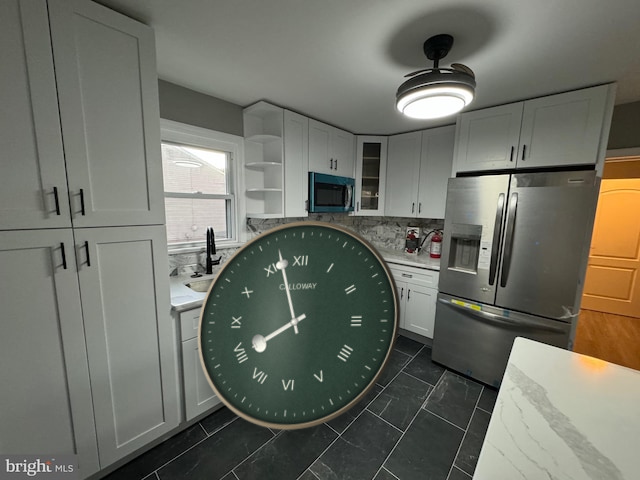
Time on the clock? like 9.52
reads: 7.57
